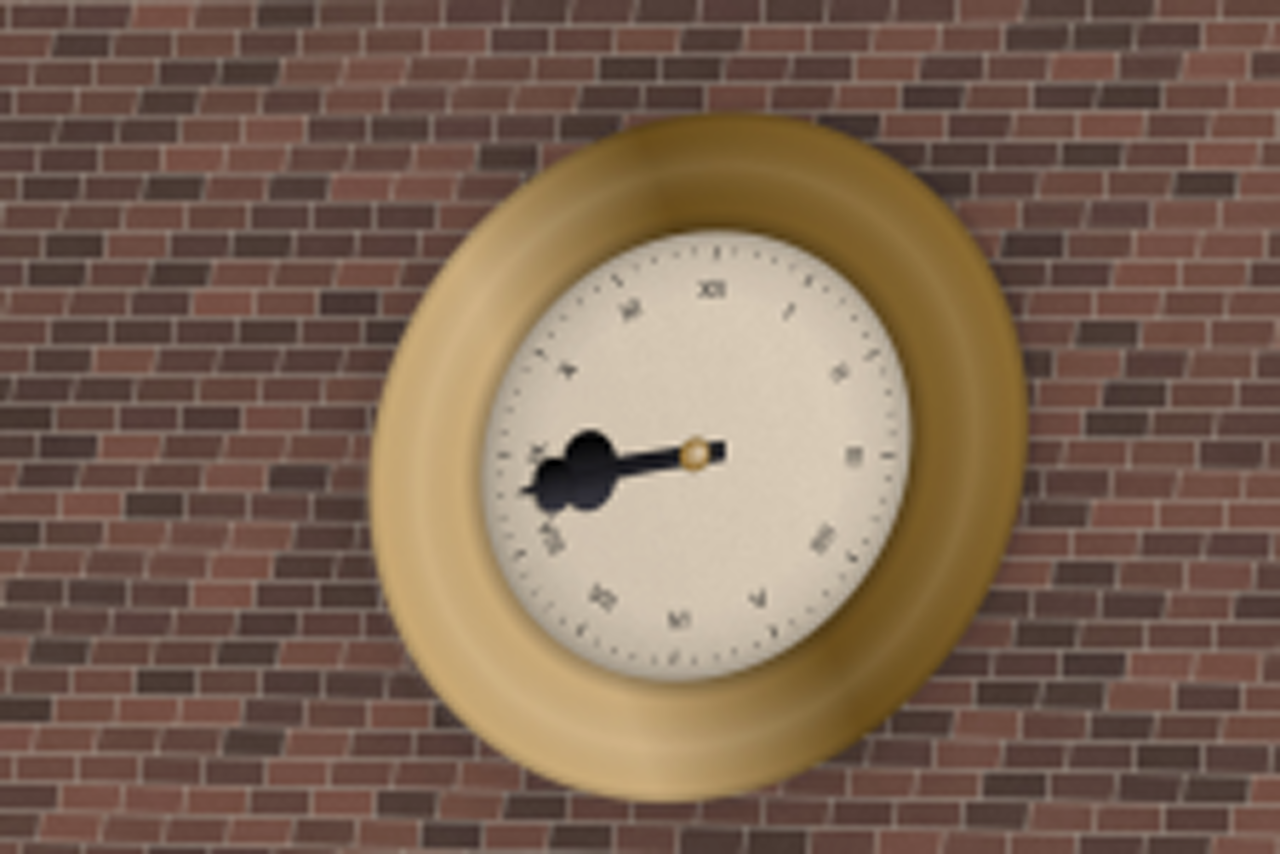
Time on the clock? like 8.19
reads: 8.43
